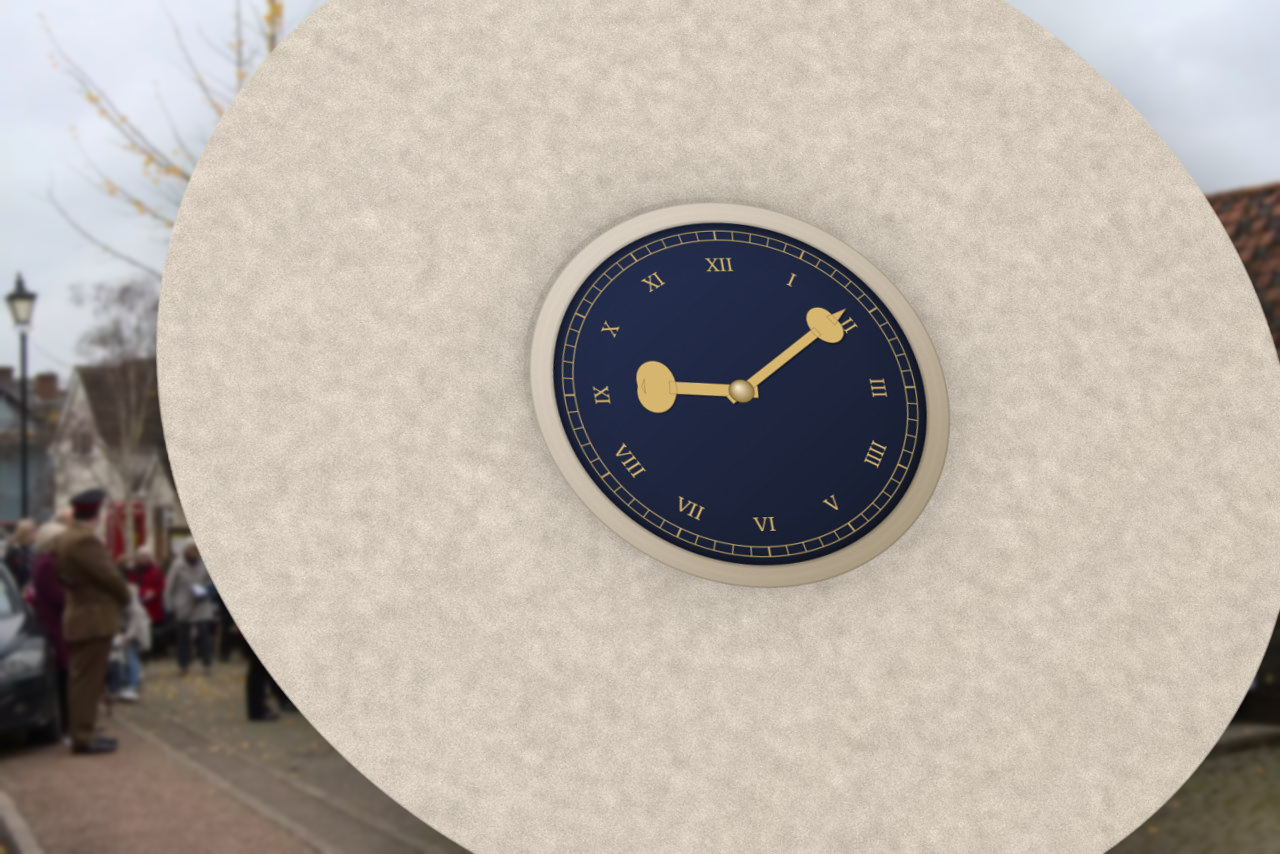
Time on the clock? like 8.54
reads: 9.09
